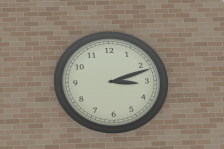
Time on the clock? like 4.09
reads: 3.12
